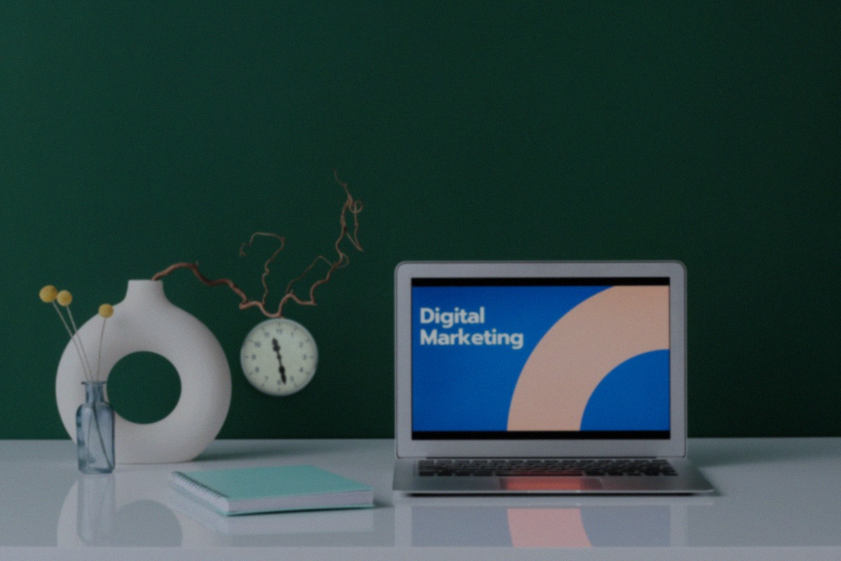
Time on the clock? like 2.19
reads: 11.28
